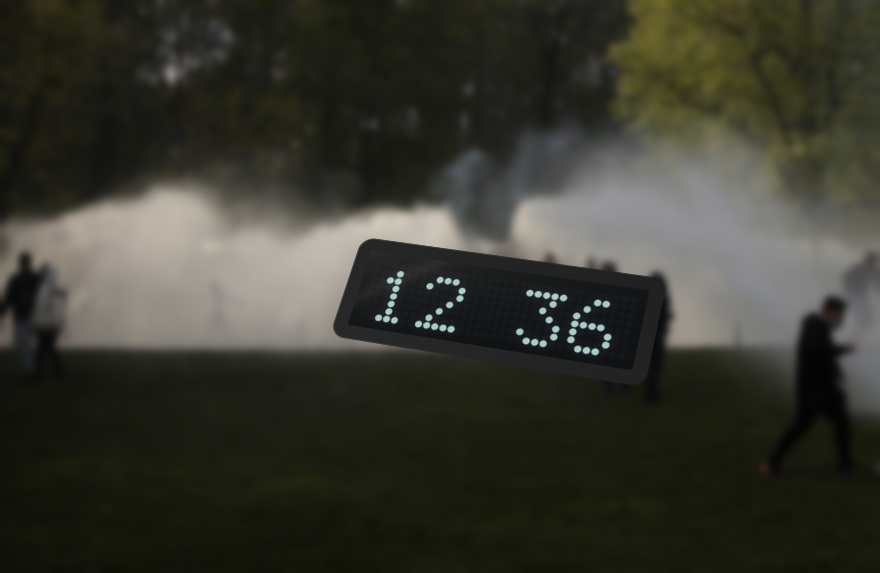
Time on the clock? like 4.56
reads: 12.36
